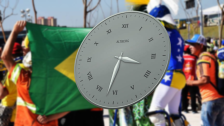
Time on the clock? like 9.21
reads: 3.32
